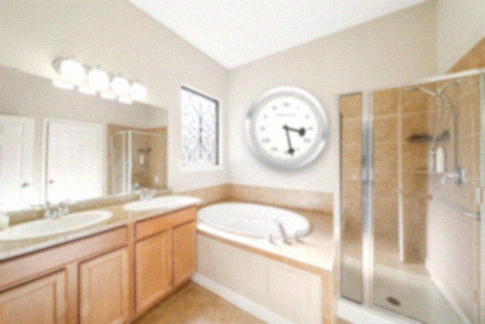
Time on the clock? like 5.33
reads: 3.28
